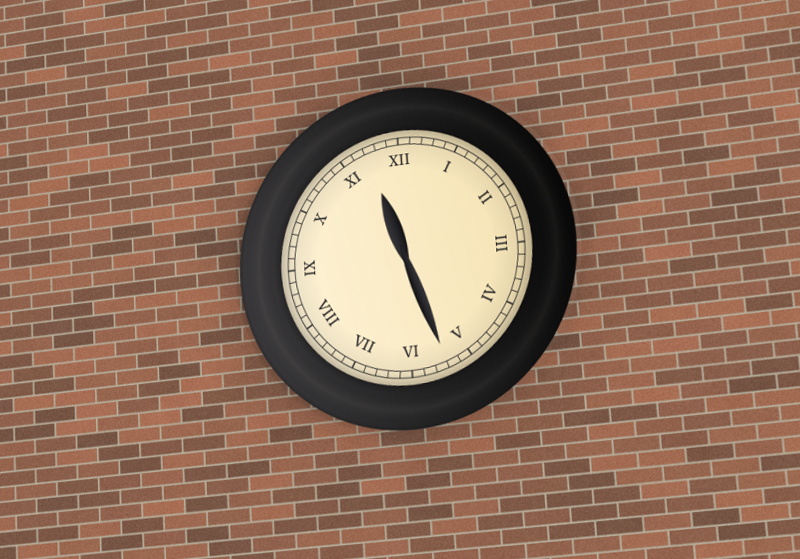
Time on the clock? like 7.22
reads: 11.27
